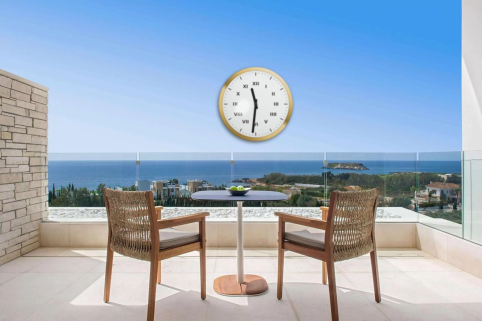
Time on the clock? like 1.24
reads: 11.31
